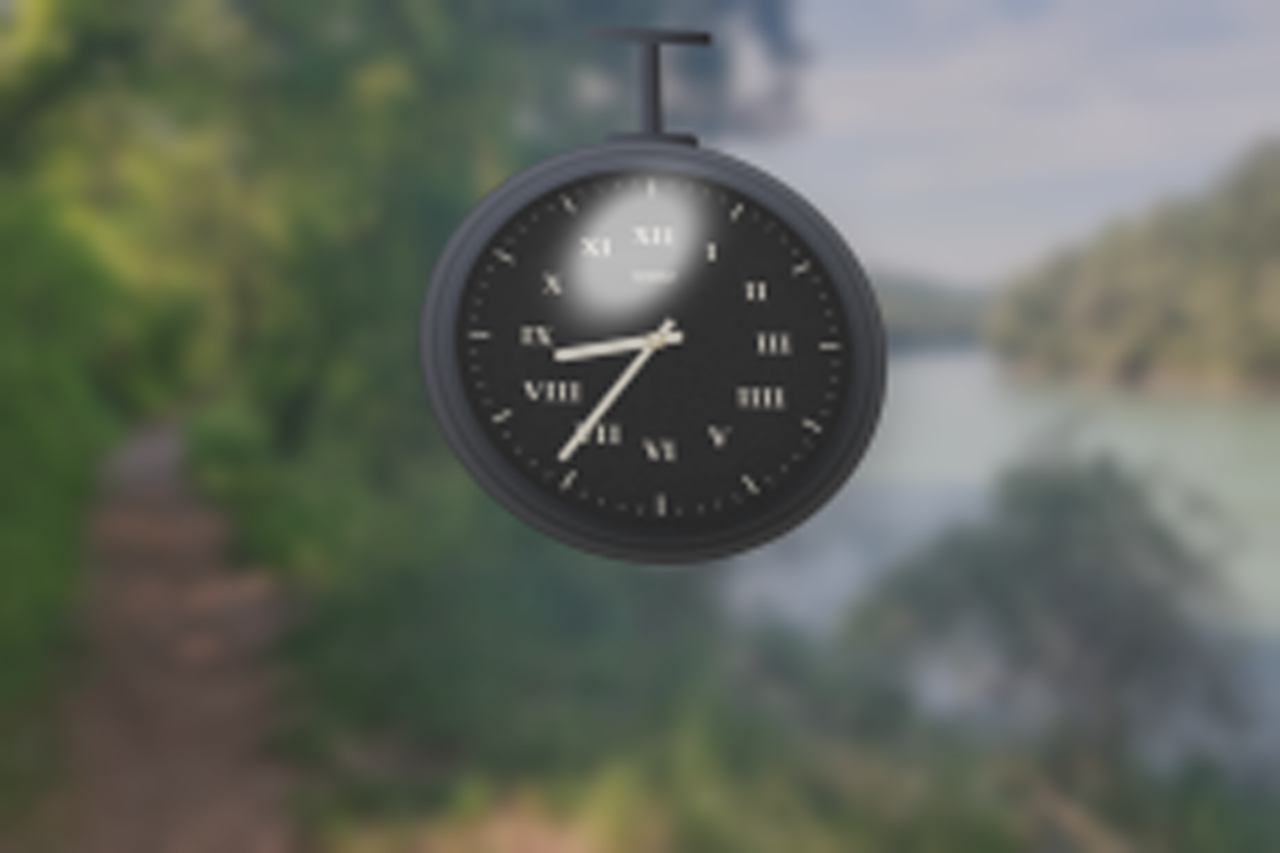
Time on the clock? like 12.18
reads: 8.36
